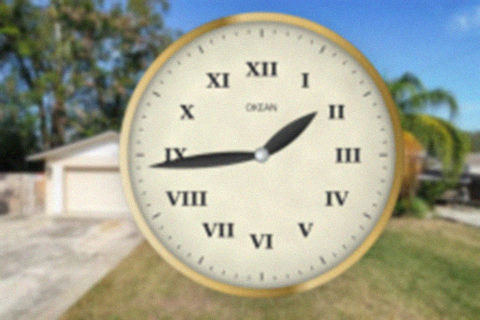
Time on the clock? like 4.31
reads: 1.44
